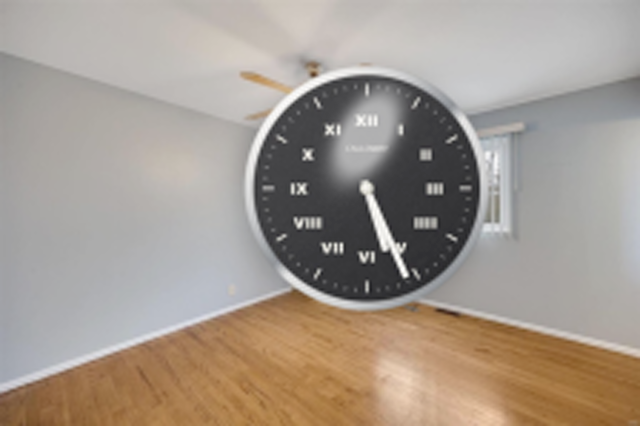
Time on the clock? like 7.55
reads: 5.26
